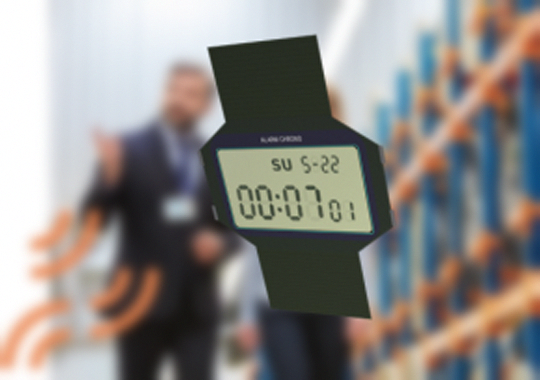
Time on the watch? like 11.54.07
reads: 0.07.01
